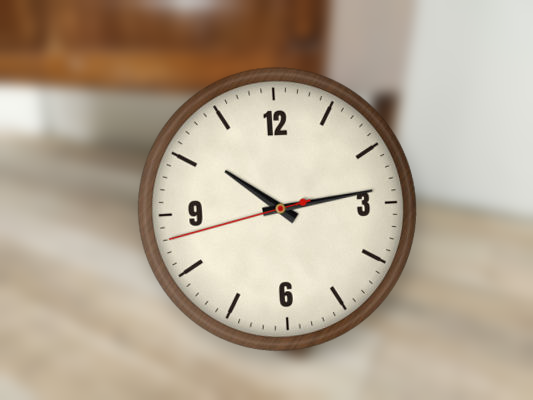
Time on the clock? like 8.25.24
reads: 10.13.43
